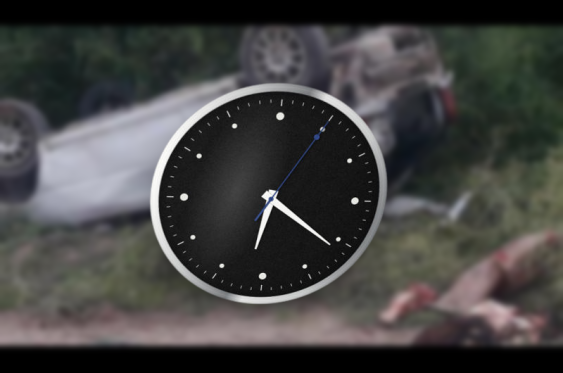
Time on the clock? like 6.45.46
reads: 6.21.05
